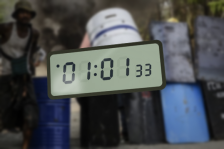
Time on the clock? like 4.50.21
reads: 1.01.33
